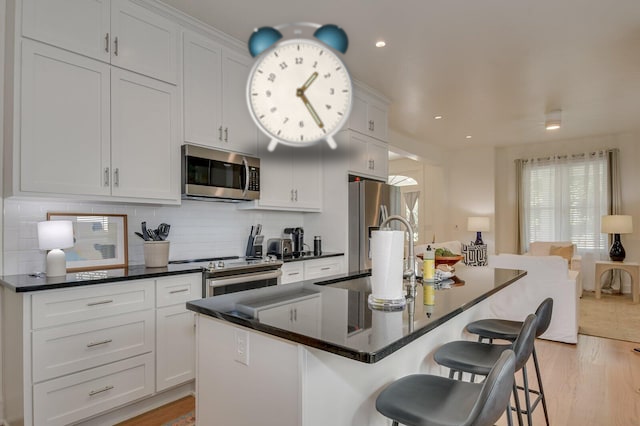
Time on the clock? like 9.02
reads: 1.25
